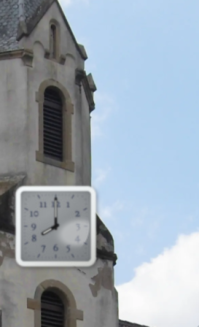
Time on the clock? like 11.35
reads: 8.00
